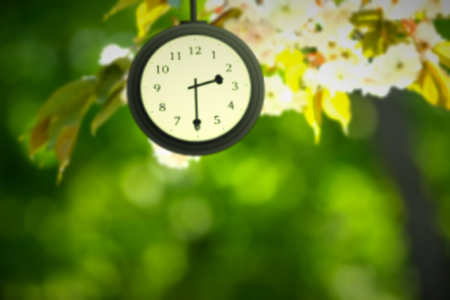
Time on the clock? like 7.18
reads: 2.30
